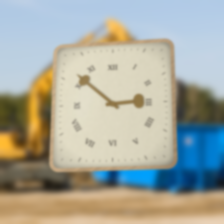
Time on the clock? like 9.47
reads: 2.52
